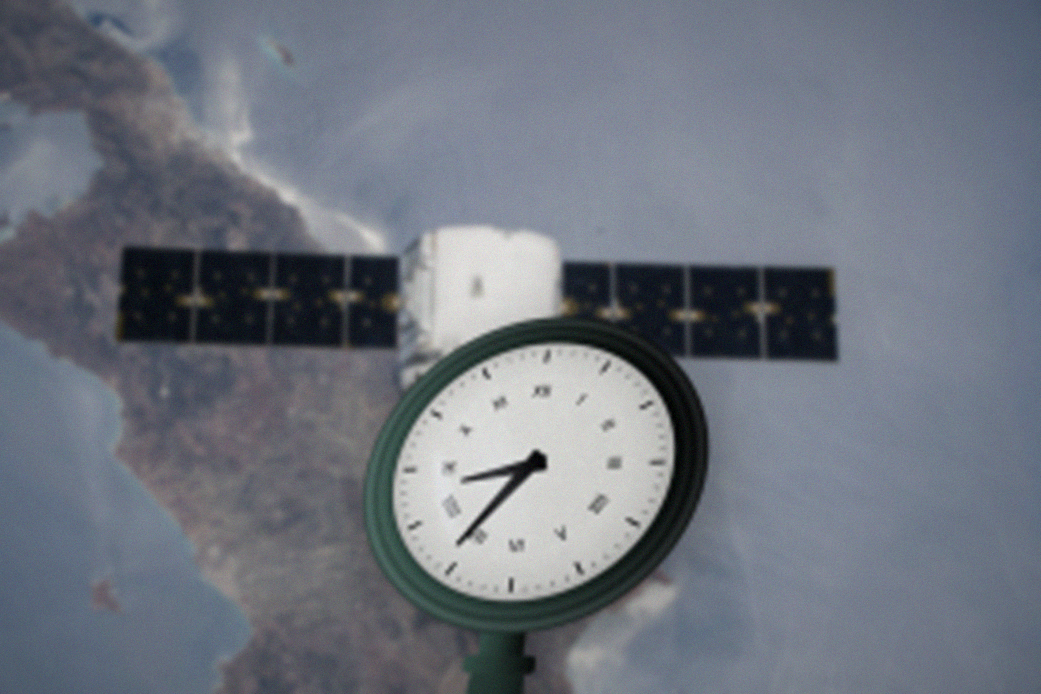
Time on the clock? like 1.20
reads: 8.36
